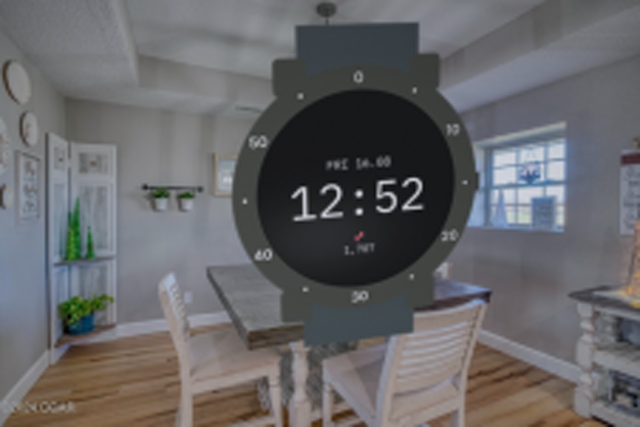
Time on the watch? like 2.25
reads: 12.52
